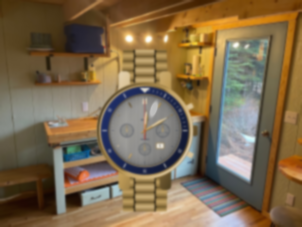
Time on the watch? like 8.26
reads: 12.10
